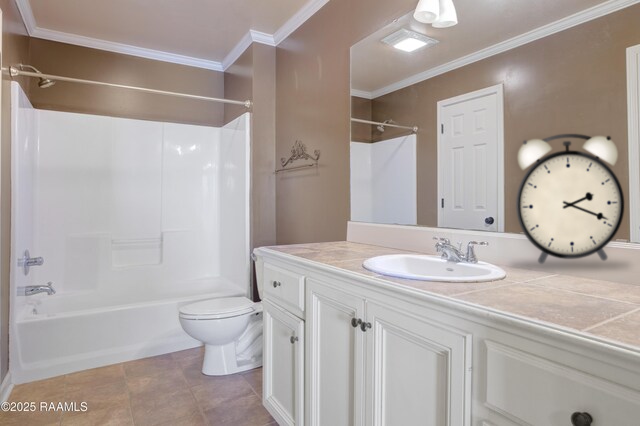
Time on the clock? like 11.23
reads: 2.19
